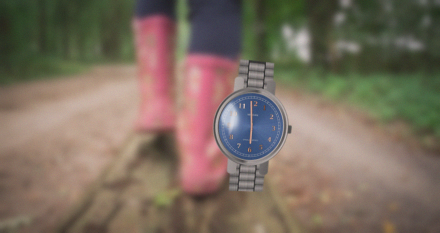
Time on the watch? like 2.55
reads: 5.59
